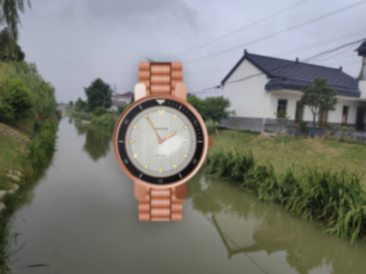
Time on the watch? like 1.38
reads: 1.55
